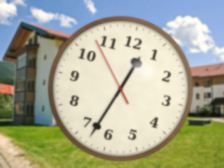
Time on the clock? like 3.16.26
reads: 12.32.53
